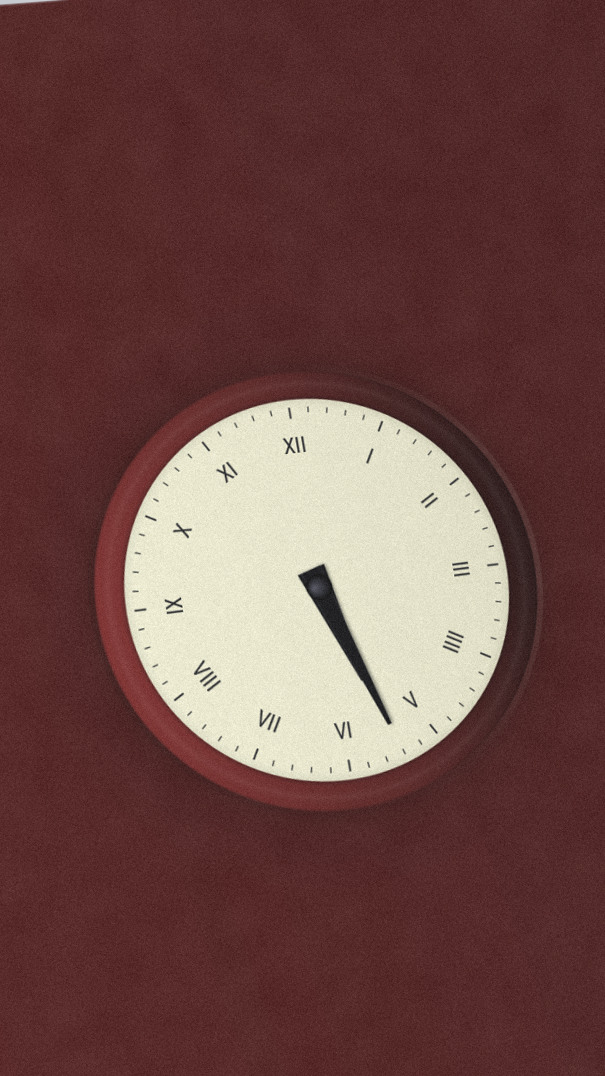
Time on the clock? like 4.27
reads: 5.27
